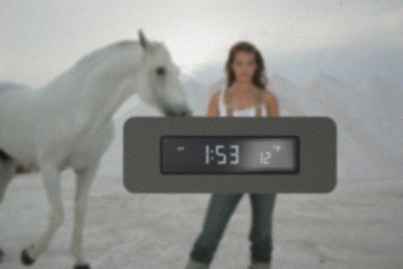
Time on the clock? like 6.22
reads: 1.53
